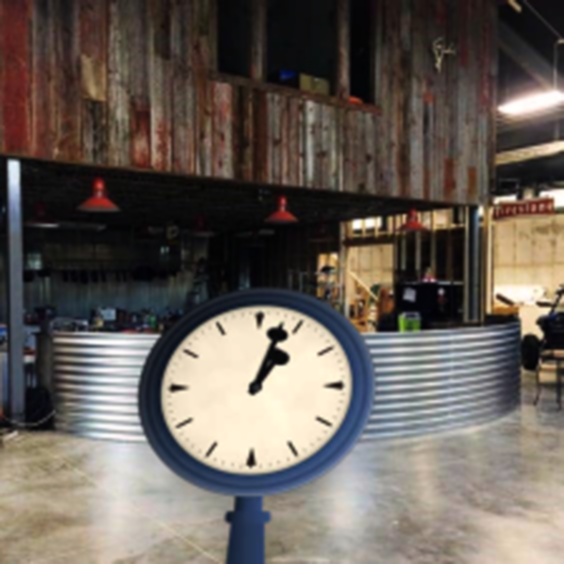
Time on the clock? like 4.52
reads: 1.03
